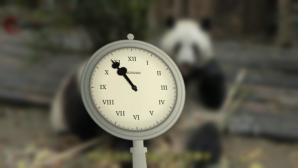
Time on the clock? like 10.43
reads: 10.54
